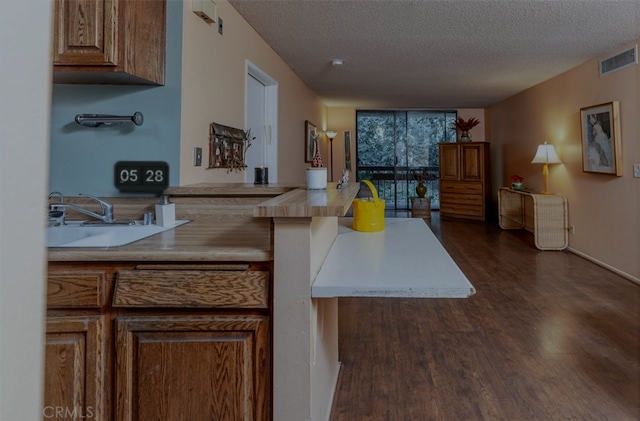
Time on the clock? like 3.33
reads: 5.28
